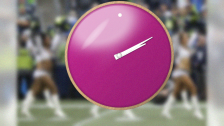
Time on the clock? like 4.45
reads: 2.10
